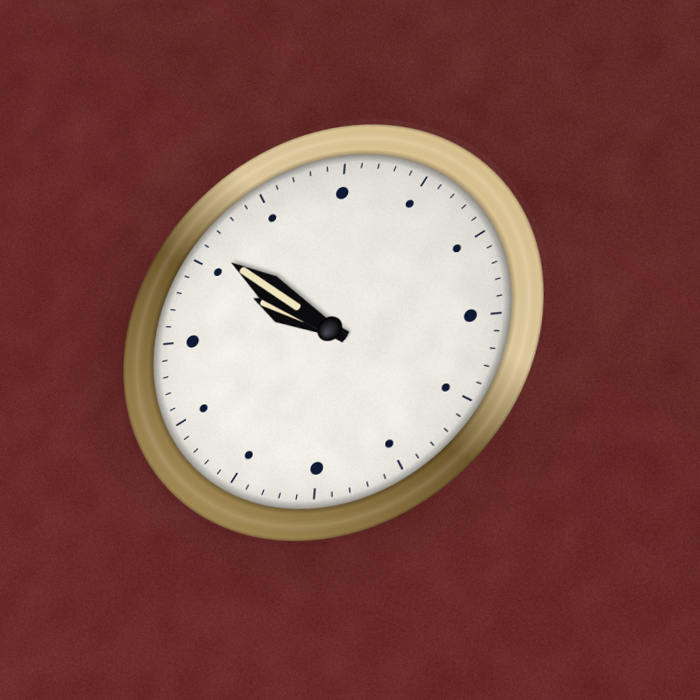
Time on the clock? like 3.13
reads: 9.51
